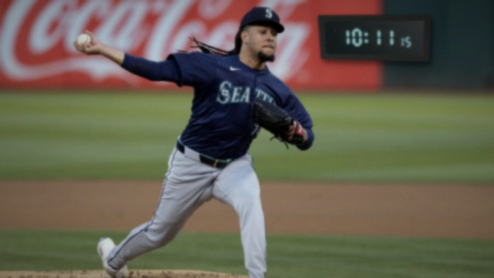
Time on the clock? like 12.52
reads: 10.11
